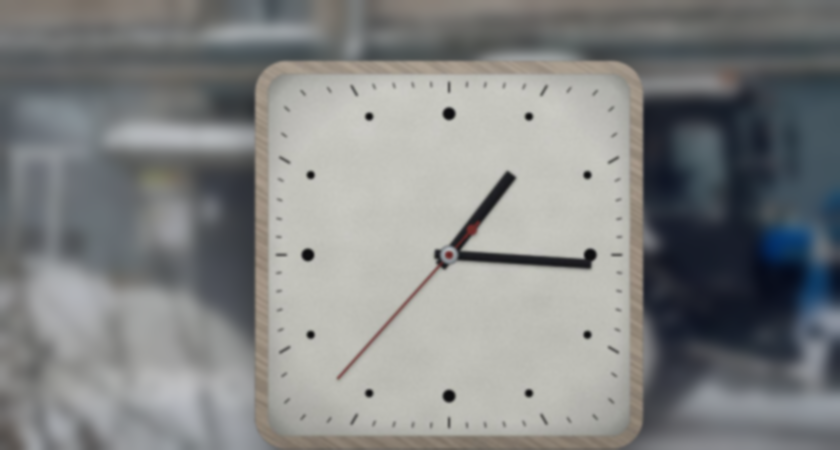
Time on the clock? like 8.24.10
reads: 1.15.37
